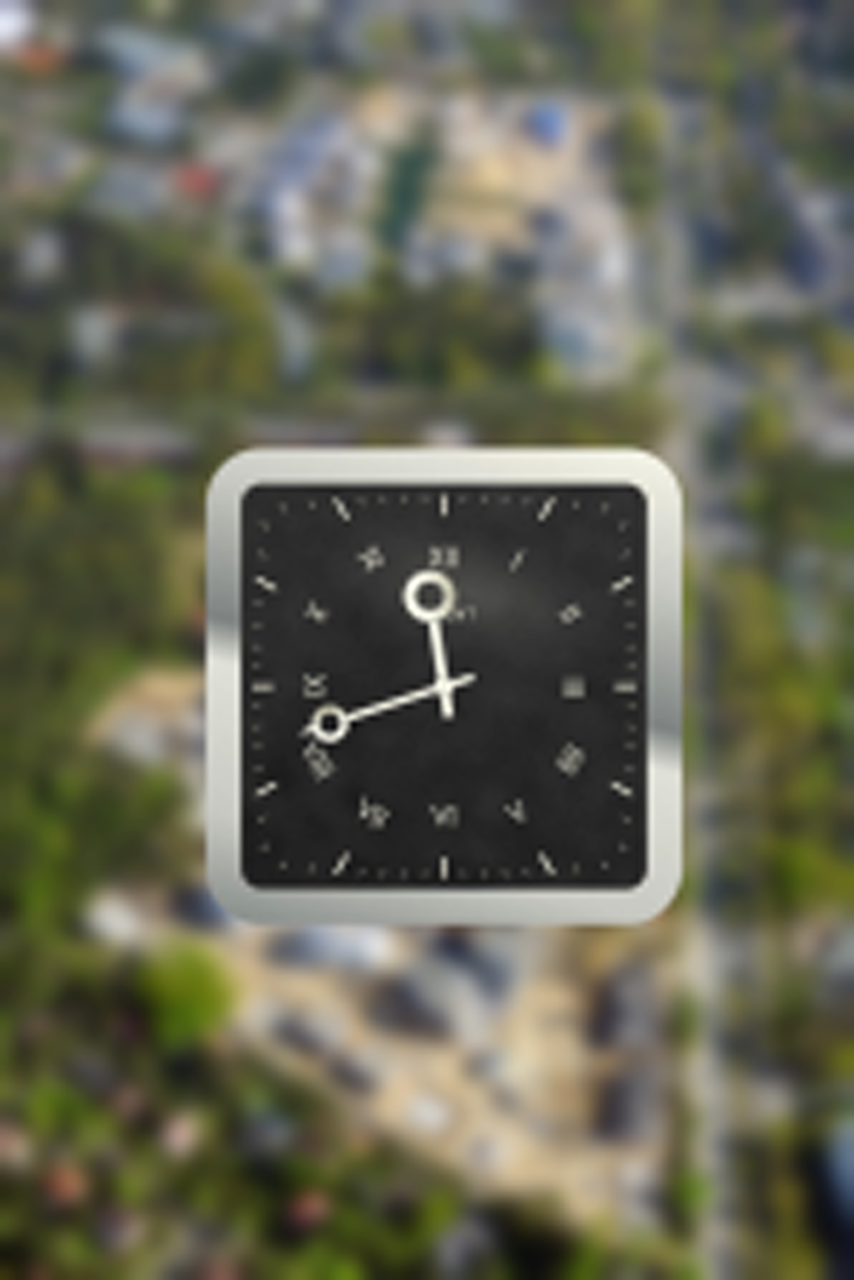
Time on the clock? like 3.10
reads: 11.42
